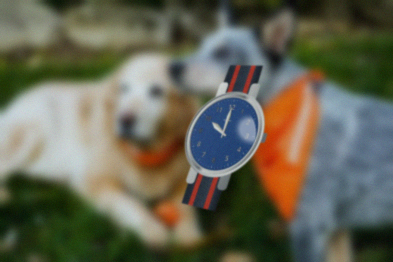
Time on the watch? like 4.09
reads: 10.00
